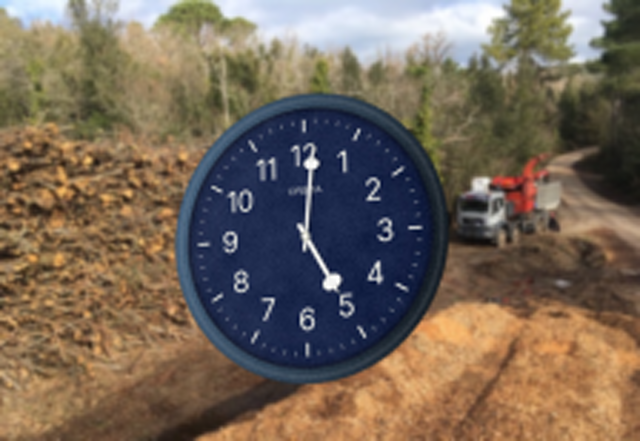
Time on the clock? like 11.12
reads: 5.01
